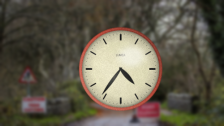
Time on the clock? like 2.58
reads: 4.36
